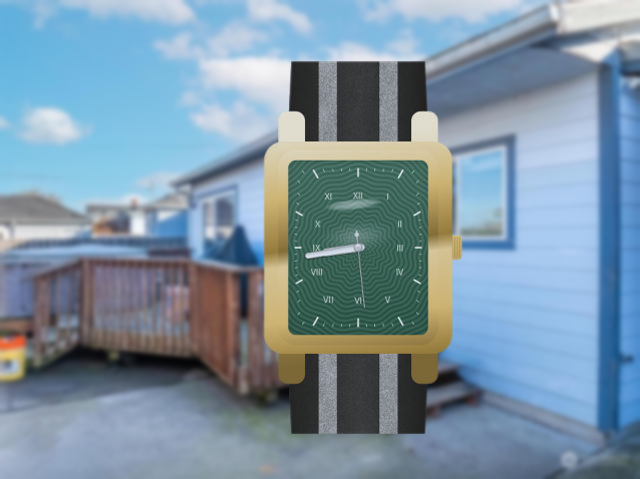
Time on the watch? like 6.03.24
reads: 8.43.29
